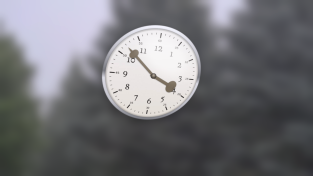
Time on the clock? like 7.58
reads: 3.52
